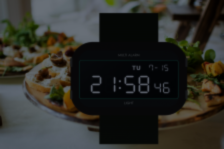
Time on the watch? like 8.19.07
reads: 21.58.46
